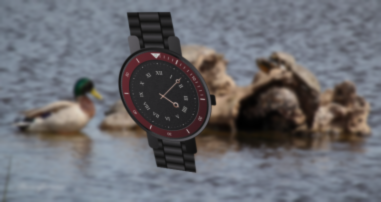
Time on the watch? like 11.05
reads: 4.08
